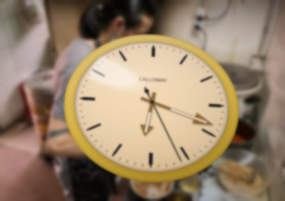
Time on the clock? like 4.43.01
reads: 6.18.26
